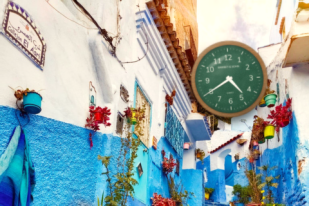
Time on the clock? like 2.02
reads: 4.40
